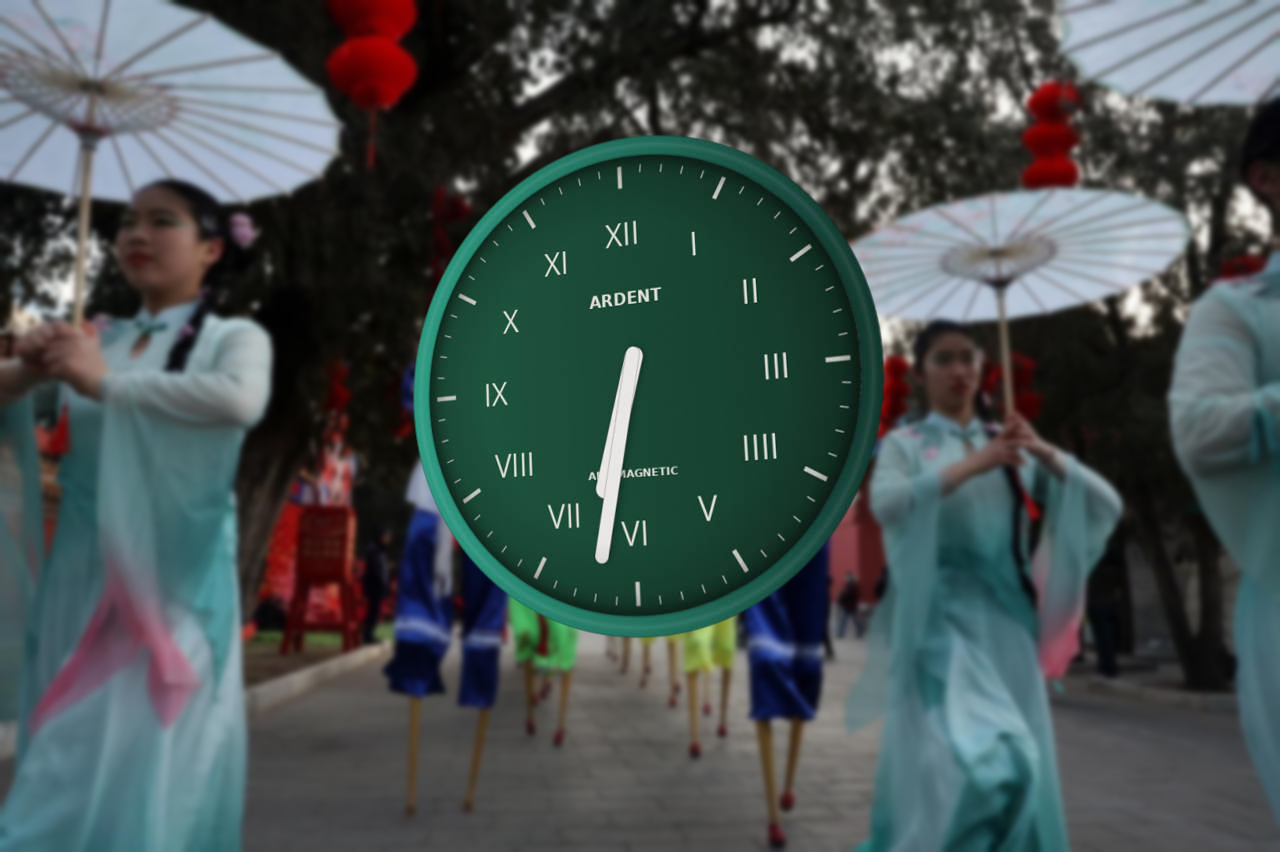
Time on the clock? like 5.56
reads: 6.32
